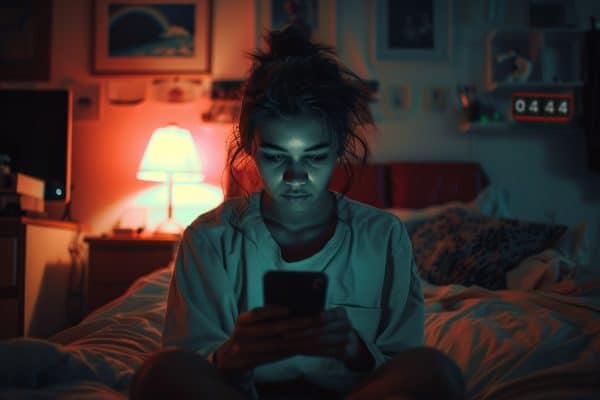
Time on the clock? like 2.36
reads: 4.44
